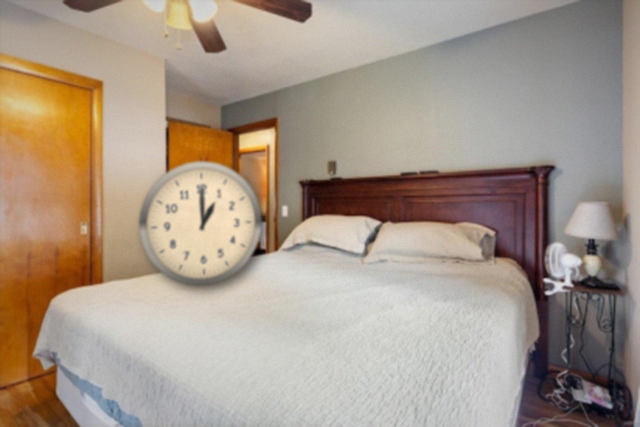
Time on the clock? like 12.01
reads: 1.00
